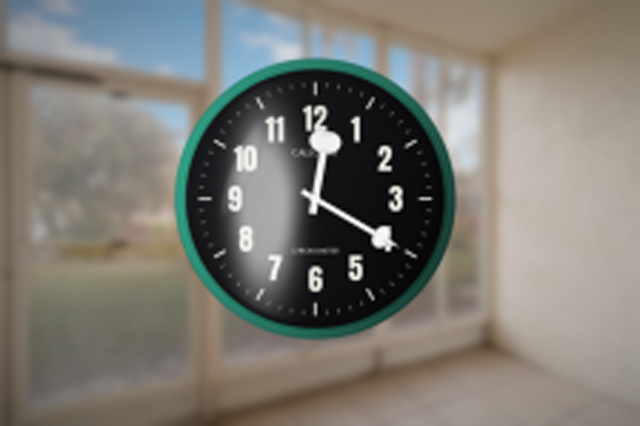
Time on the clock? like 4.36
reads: 12.20
